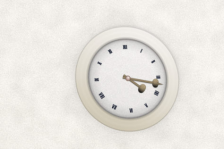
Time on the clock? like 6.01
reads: 4.17
